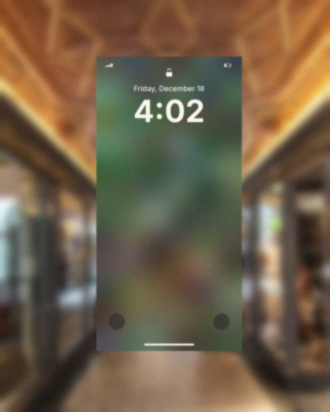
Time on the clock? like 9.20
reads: 4.02
